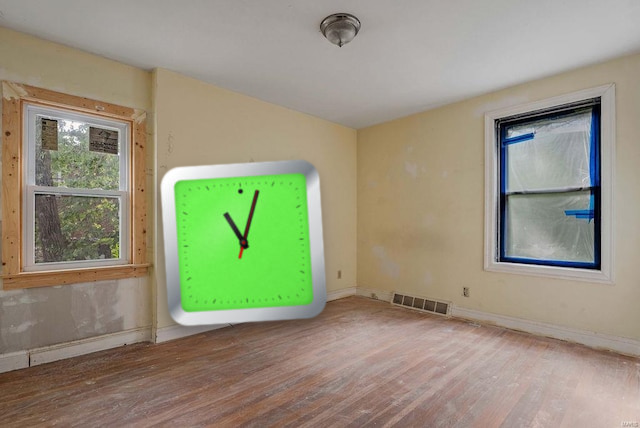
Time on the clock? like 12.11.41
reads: 11.03.03
